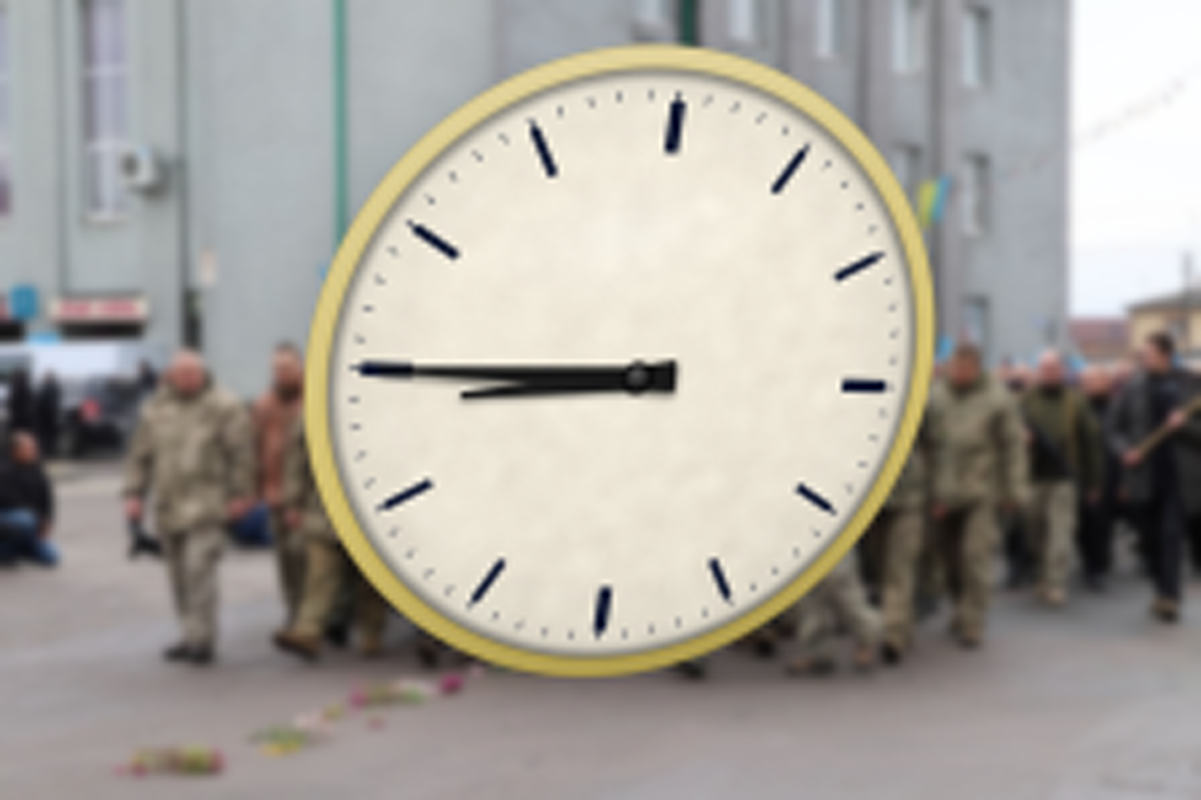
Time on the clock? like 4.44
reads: 8.45
